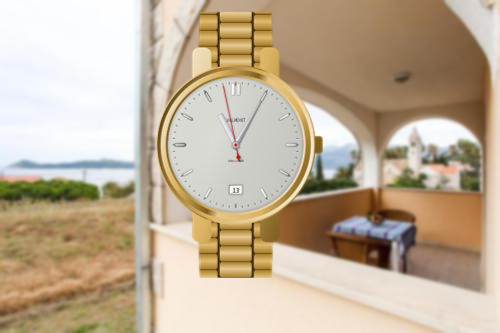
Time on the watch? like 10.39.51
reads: 11.04.58
